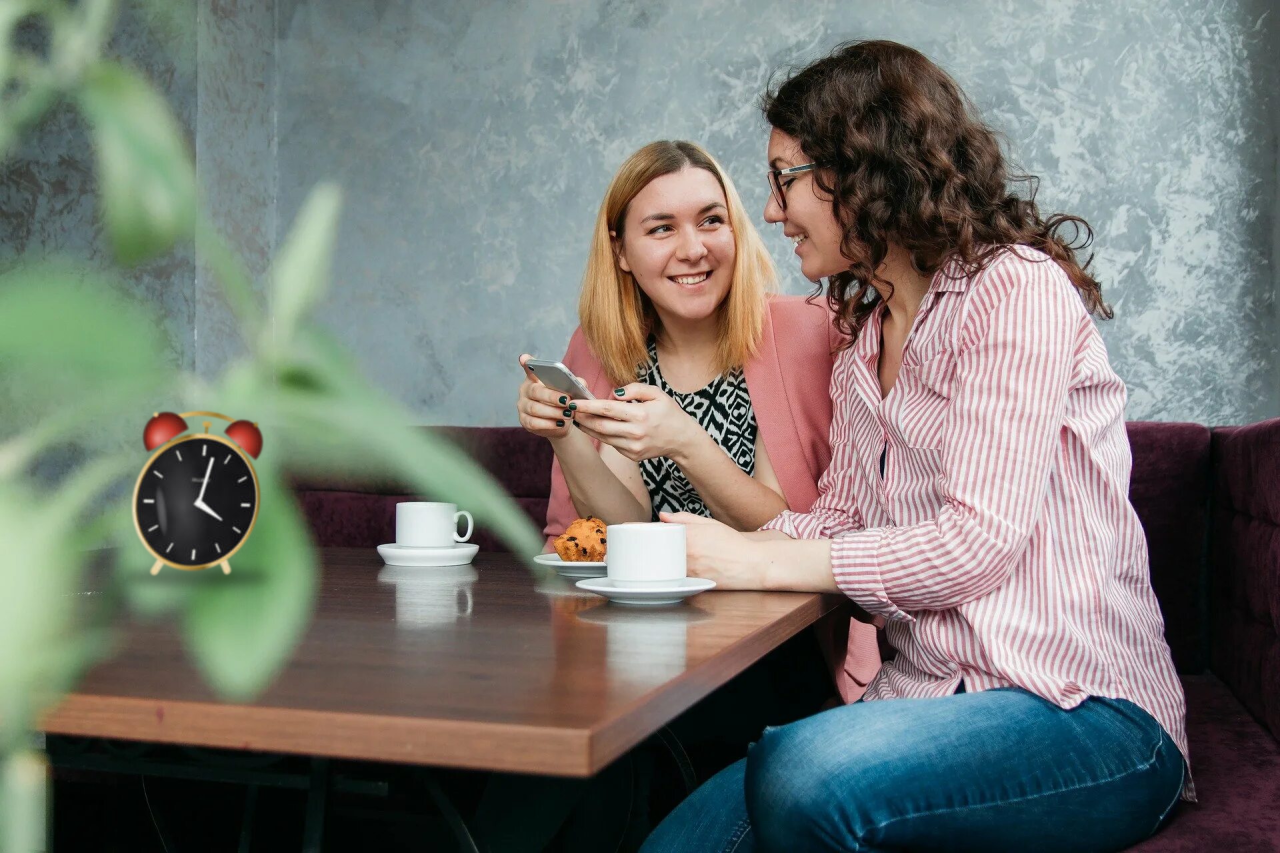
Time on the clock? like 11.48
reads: 4.02
